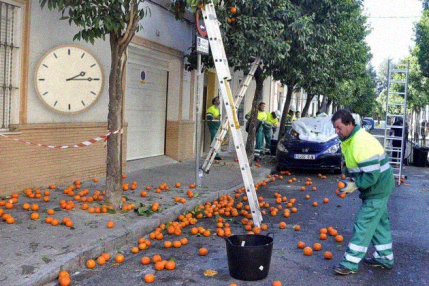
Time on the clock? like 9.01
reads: 2.15
